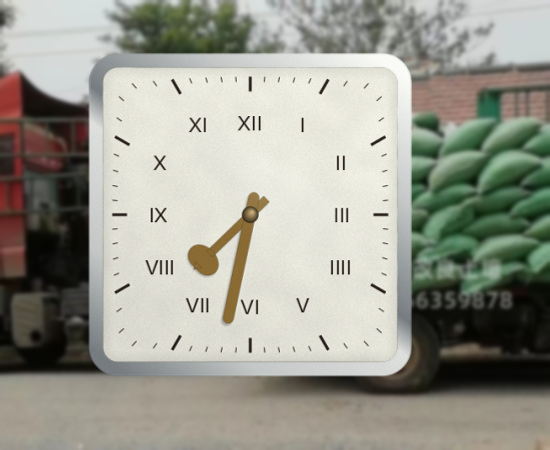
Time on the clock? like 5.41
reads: 7.32
